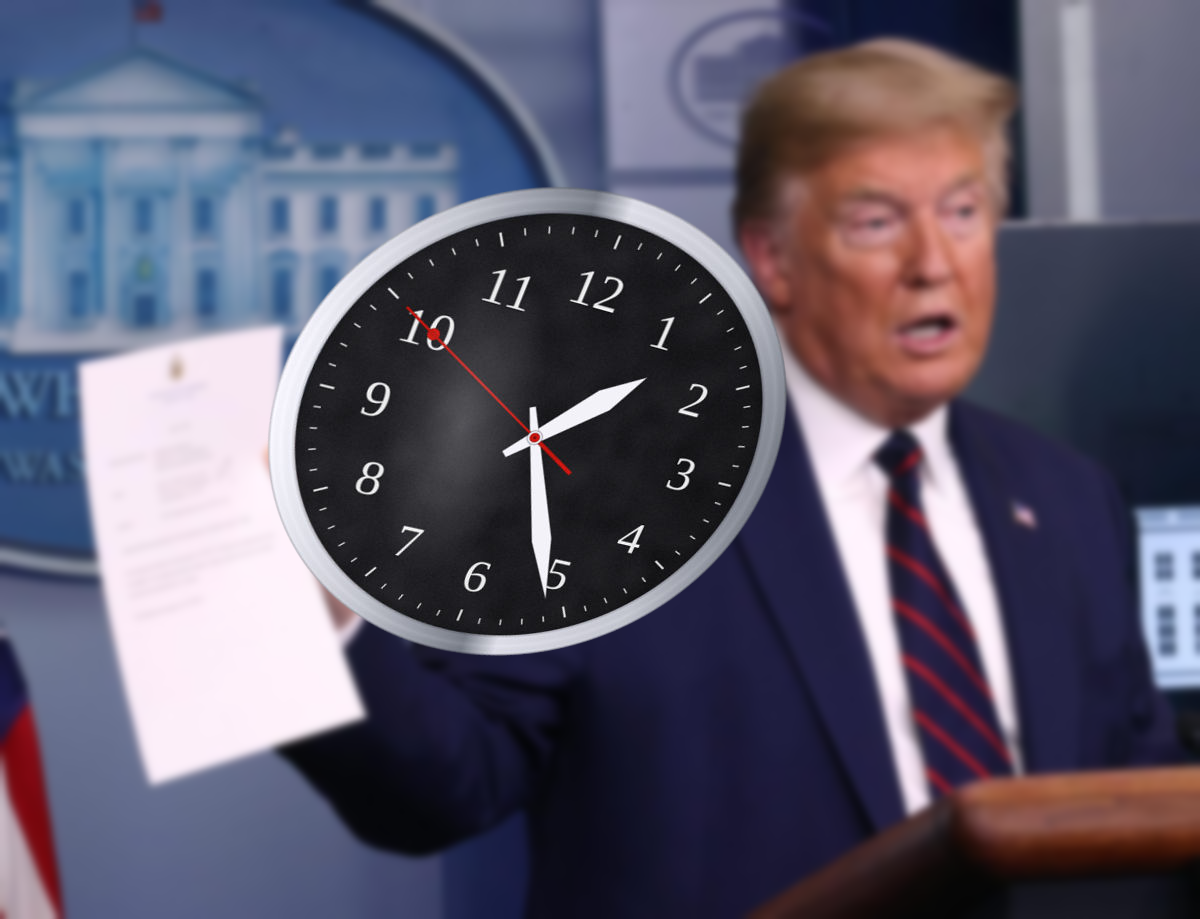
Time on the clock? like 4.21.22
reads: 1.25.50
